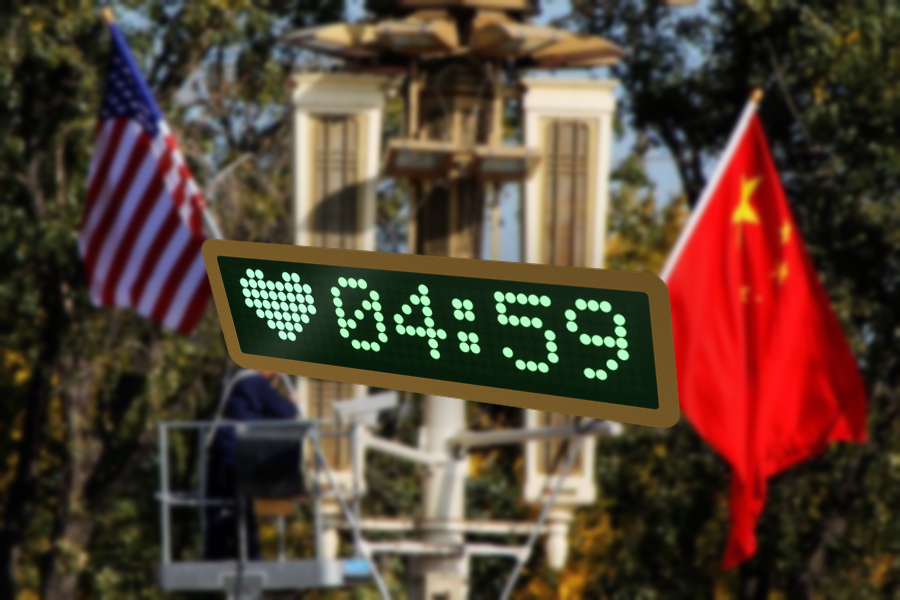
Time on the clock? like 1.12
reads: 4.59
